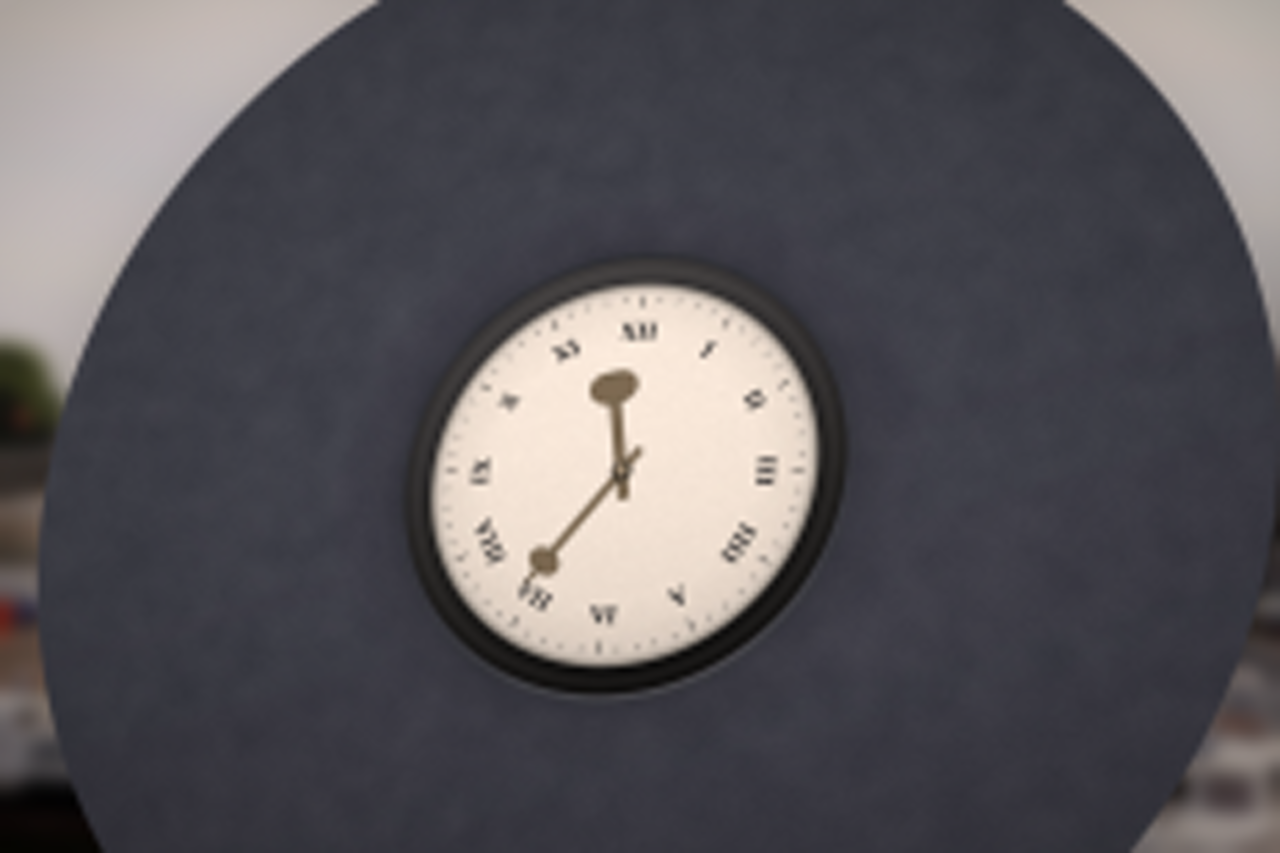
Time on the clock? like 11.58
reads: 11.36
